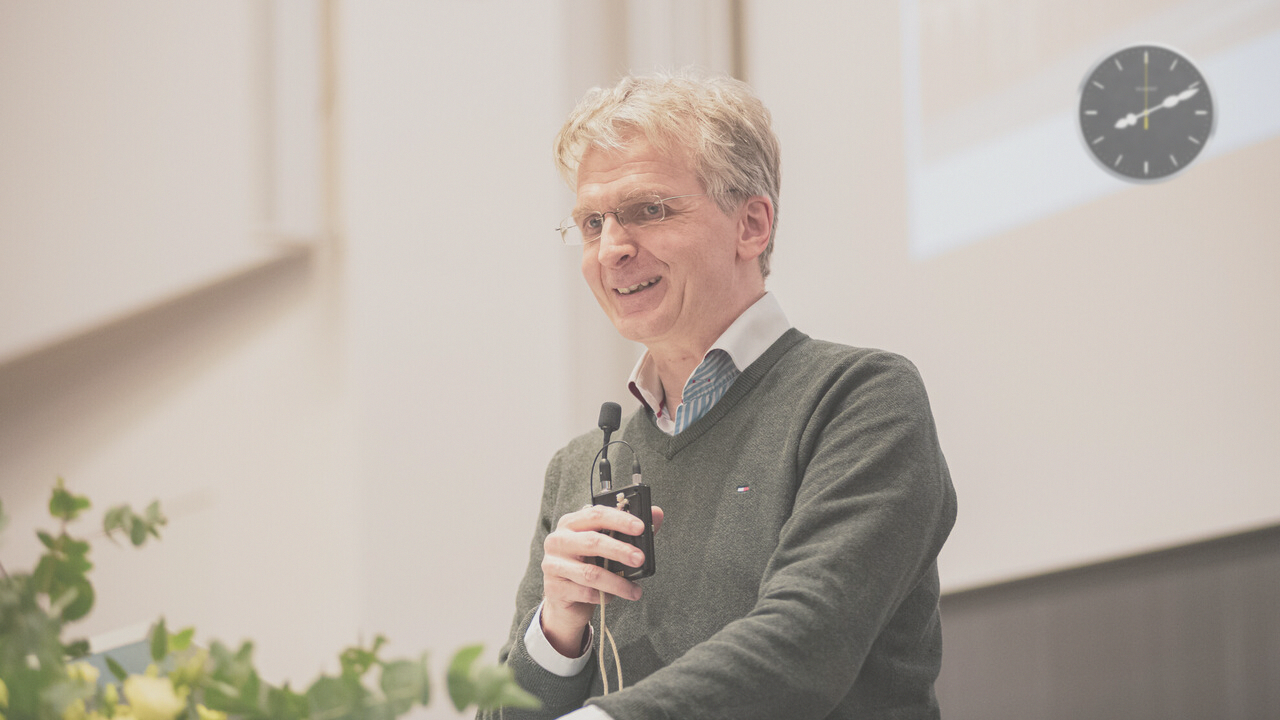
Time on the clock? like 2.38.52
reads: 8.11.00
